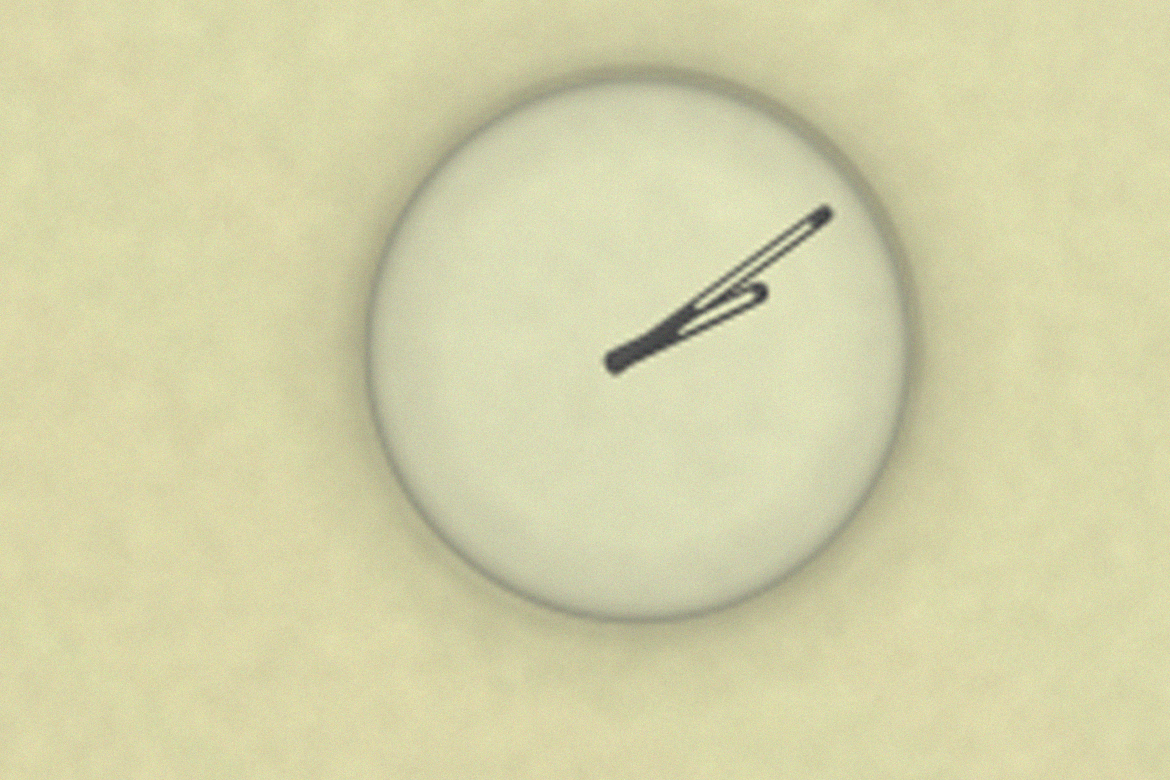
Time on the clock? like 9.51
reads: 2.09
